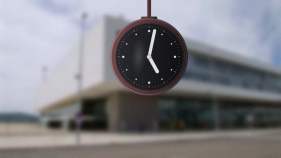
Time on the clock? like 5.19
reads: 5.02
